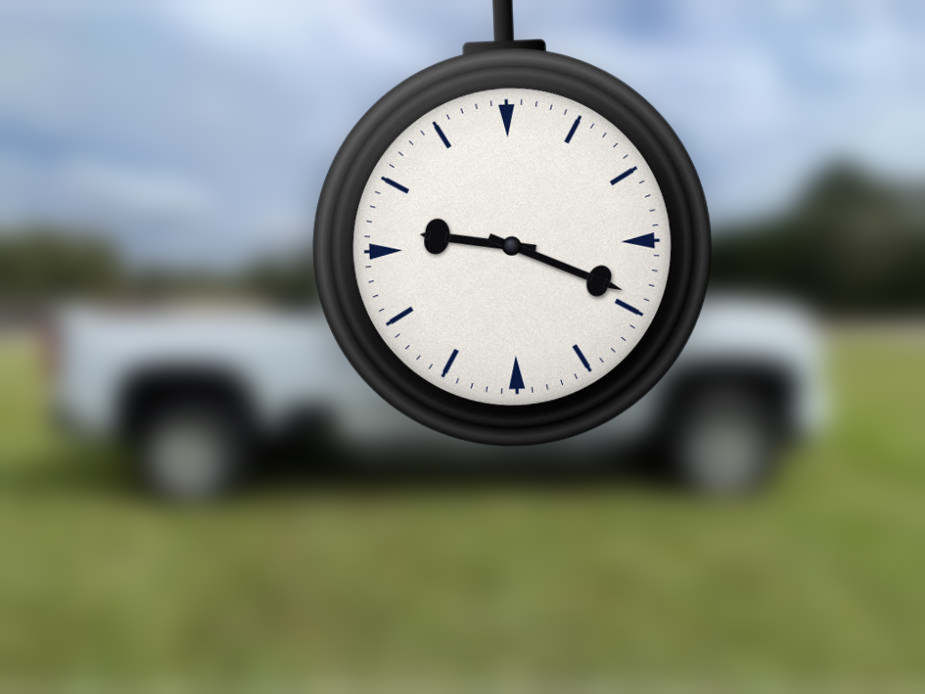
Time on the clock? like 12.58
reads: 9.19
